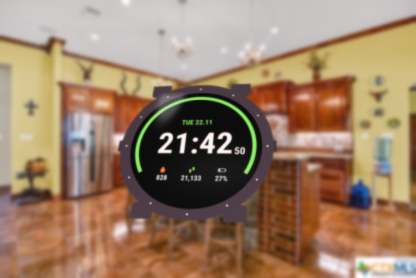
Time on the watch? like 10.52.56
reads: 21.42.50
